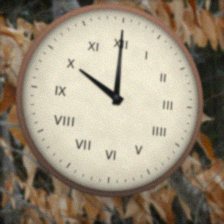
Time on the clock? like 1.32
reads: 10.00
